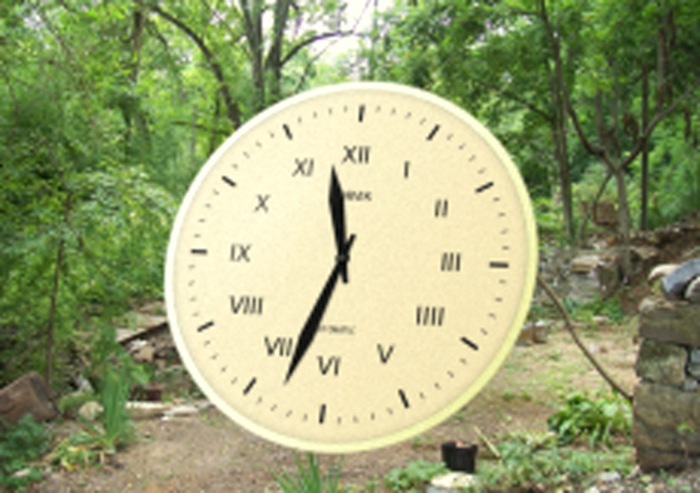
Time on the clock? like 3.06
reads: 11.33
